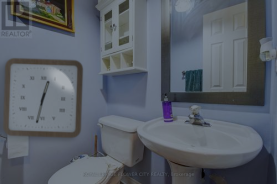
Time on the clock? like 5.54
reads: 12.32
